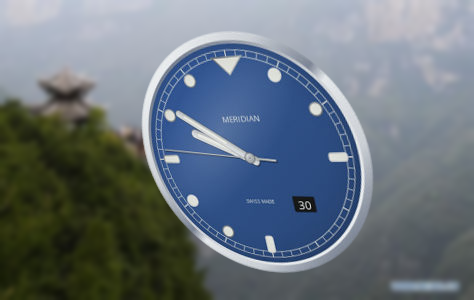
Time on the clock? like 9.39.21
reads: 9.50.46
